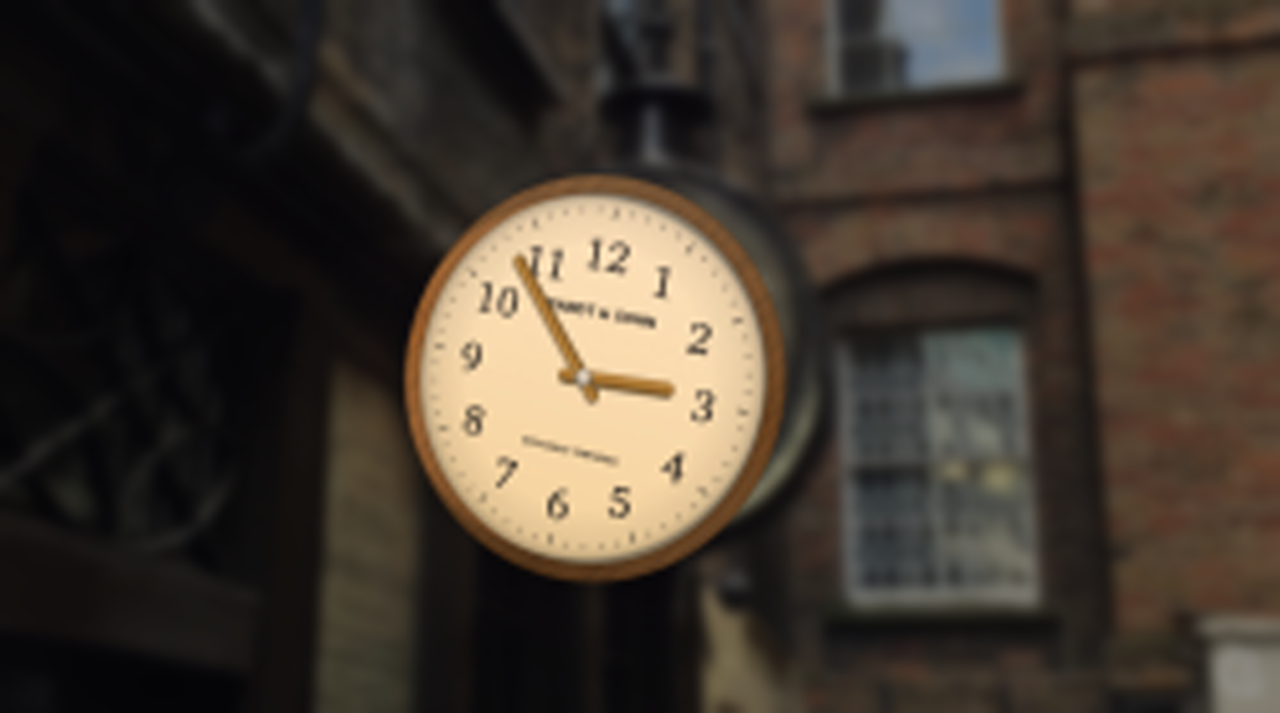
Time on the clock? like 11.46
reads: 2.53
